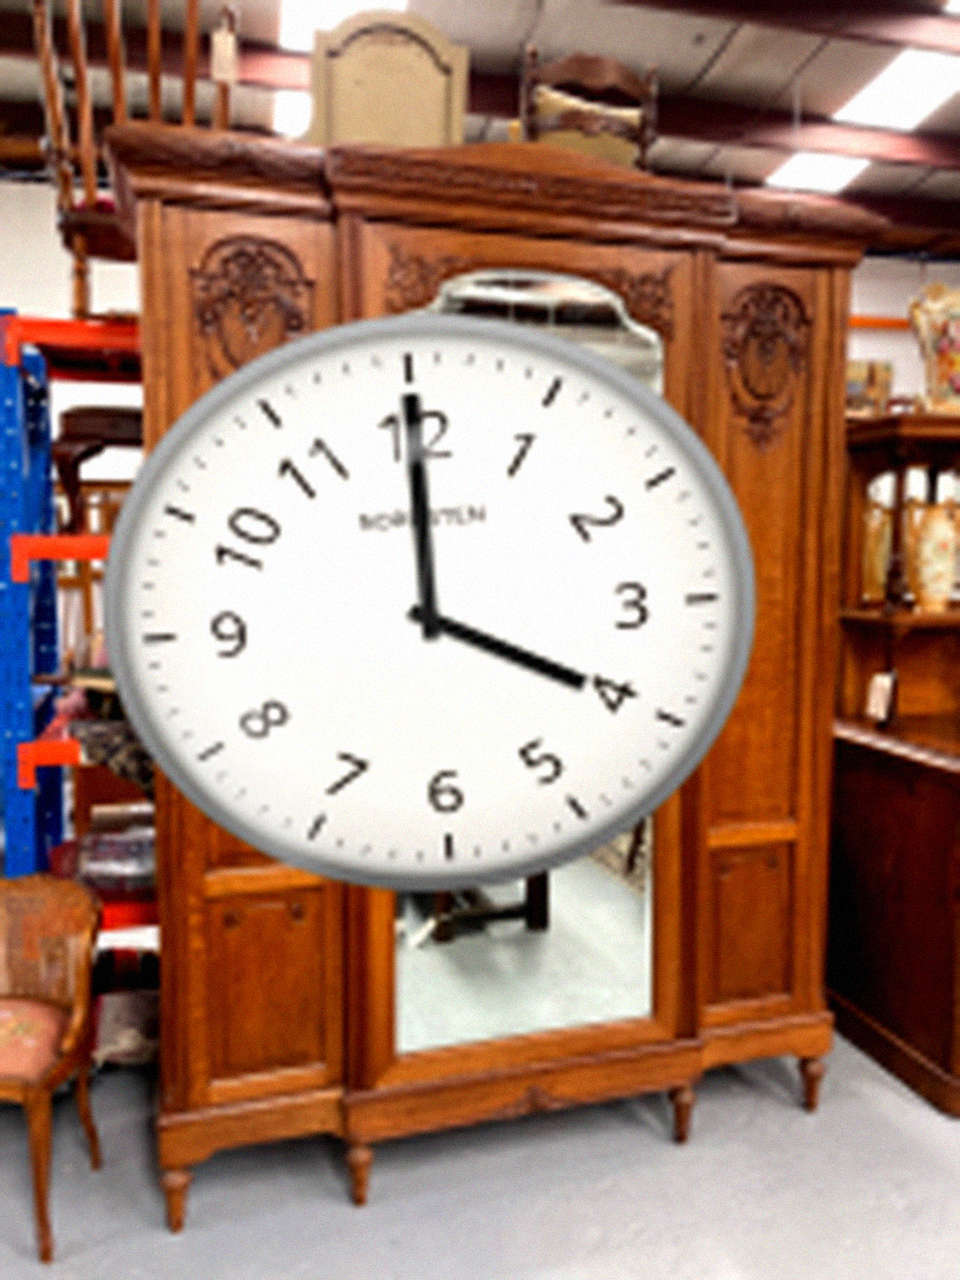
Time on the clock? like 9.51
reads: 4.00
